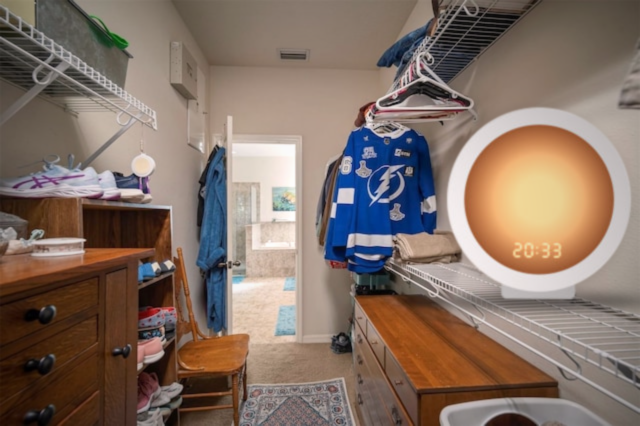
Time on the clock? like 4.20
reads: 20.33
